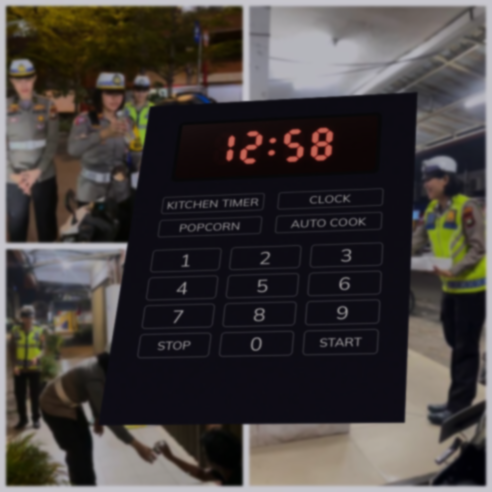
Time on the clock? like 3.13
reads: 12.58
